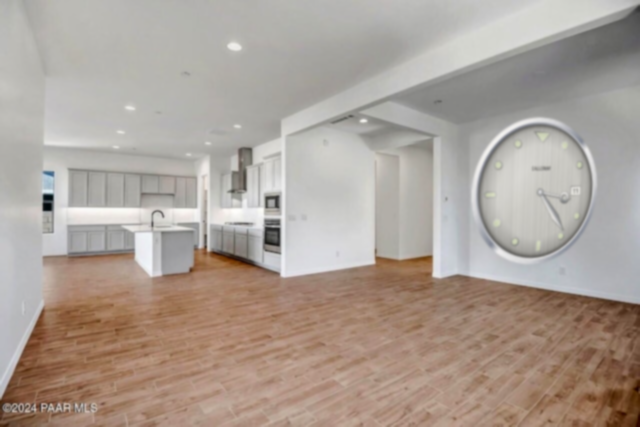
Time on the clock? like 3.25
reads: 3.24
